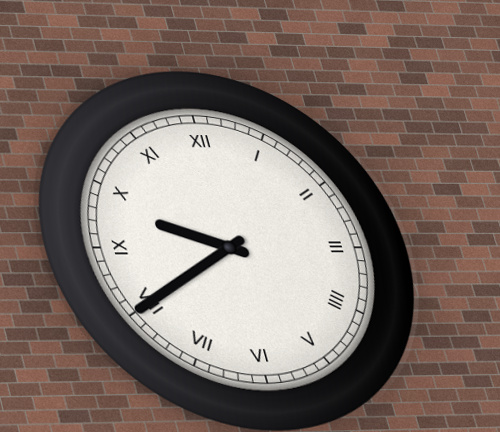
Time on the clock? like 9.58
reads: 9.40
